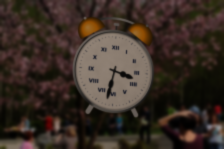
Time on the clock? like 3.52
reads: 3.32
